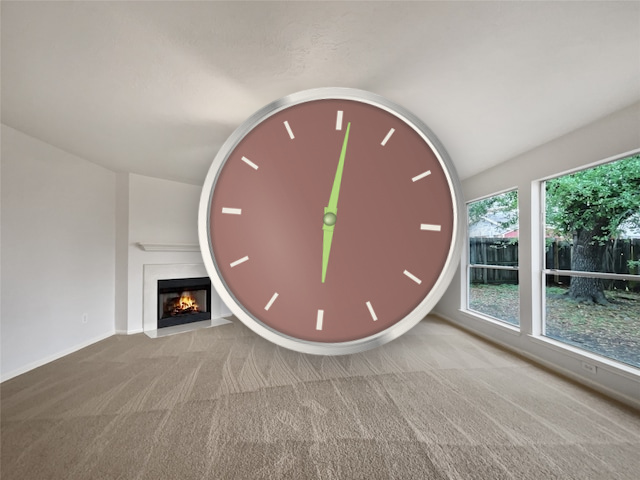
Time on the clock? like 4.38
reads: 6.01
